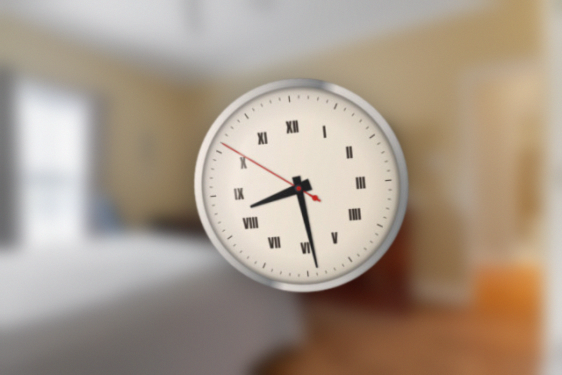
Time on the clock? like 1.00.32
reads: 8.28.51
